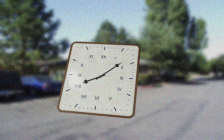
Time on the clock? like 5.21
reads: 8.08
